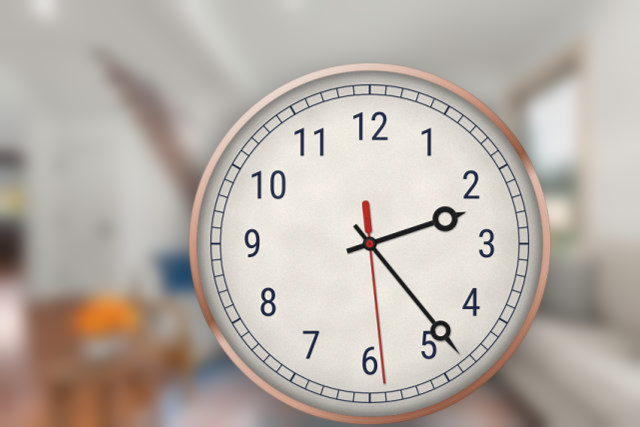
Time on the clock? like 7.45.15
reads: 2.23.29
